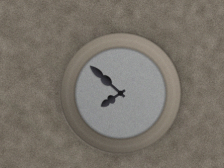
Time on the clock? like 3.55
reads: 7.52
